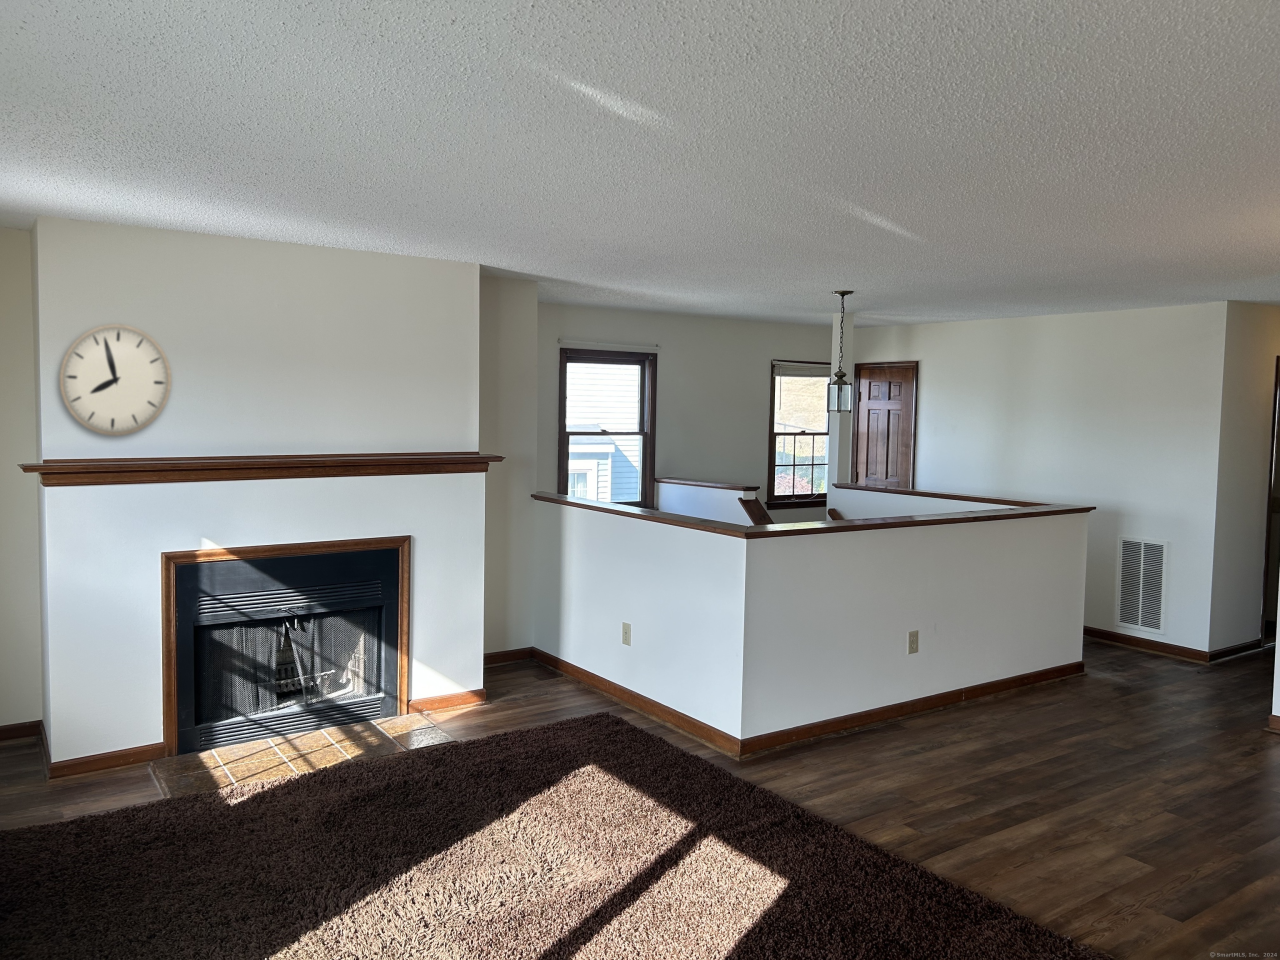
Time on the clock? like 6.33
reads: 7.57
